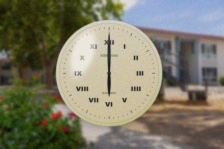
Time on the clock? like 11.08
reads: 6.00
